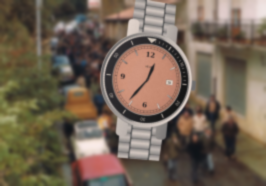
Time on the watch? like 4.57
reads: 12.36
